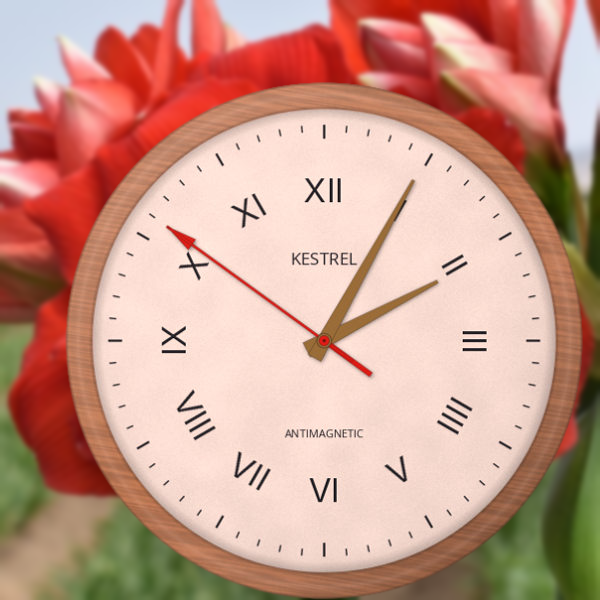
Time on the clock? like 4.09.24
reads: 2.04.51
